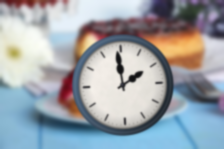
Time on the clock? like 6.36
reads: 1.59
